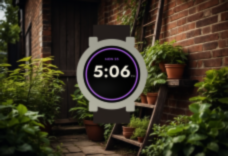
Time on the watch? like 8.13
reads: 5.06
